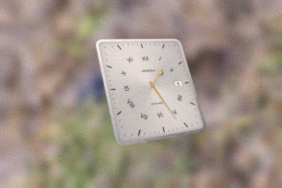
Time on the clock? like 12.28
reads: 1.26
